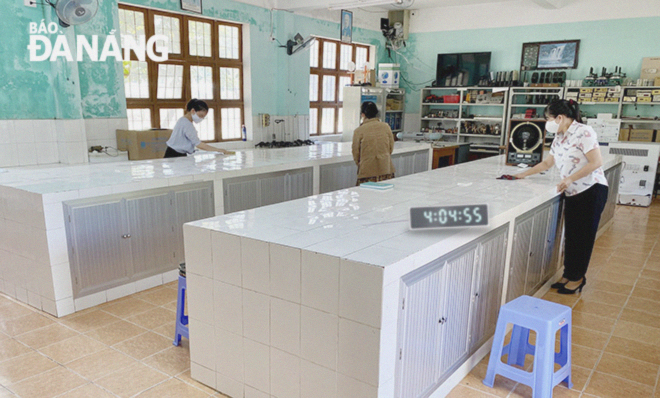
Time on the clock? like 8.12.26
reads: 4.04.55
